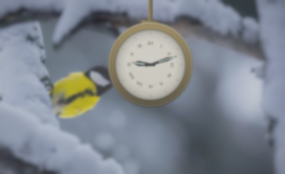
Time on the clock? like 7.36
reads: 9.12
